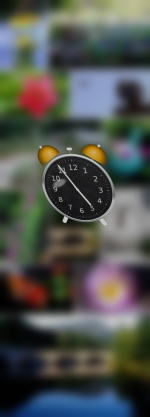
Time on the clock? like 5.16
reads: 4.55
